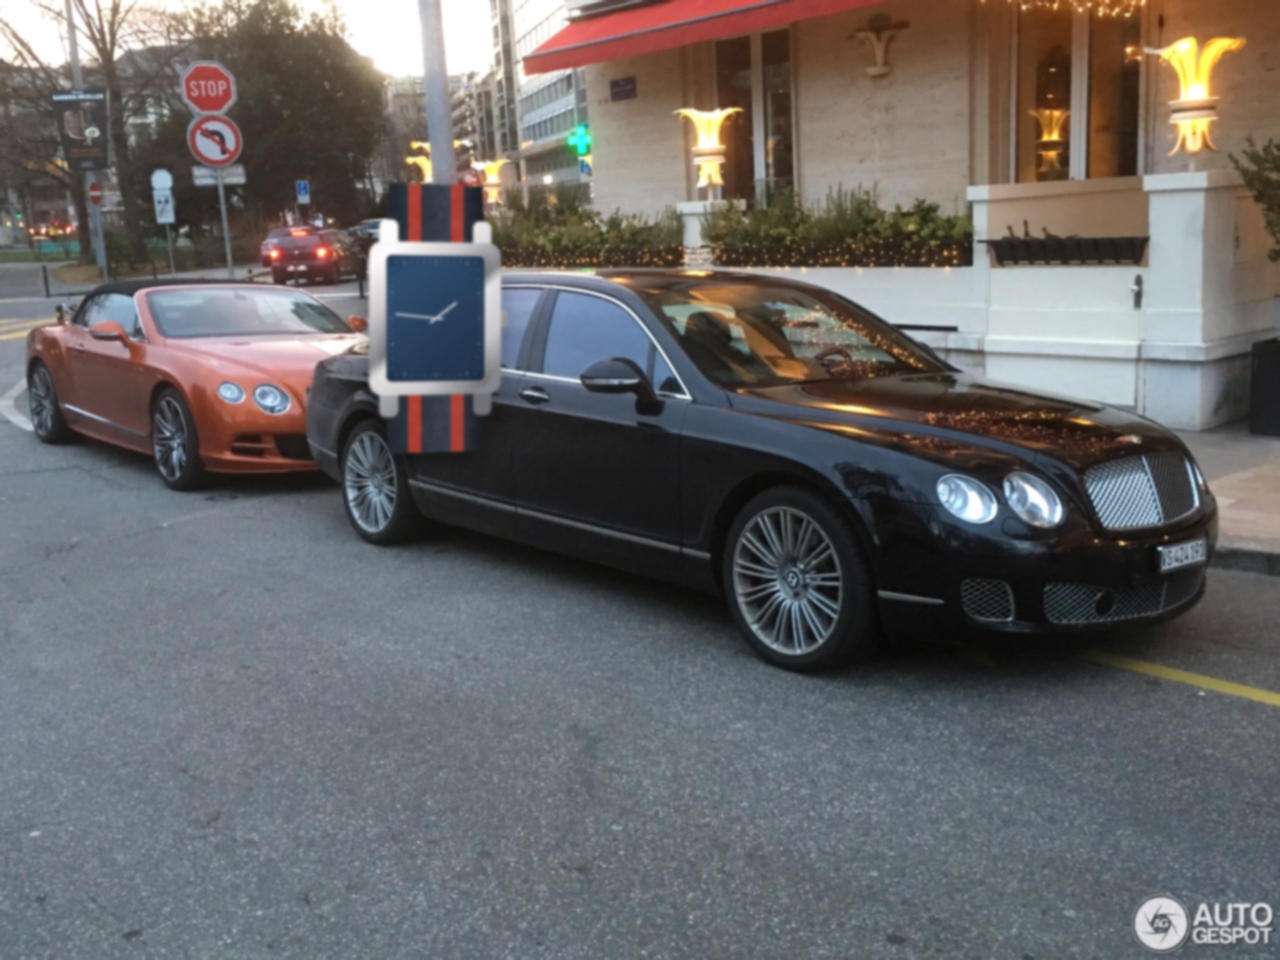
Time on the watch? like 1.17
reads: 1.46
